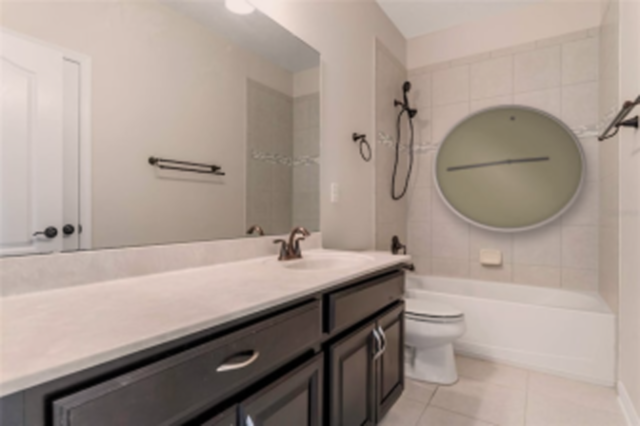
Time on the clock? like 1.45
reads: 2.43
